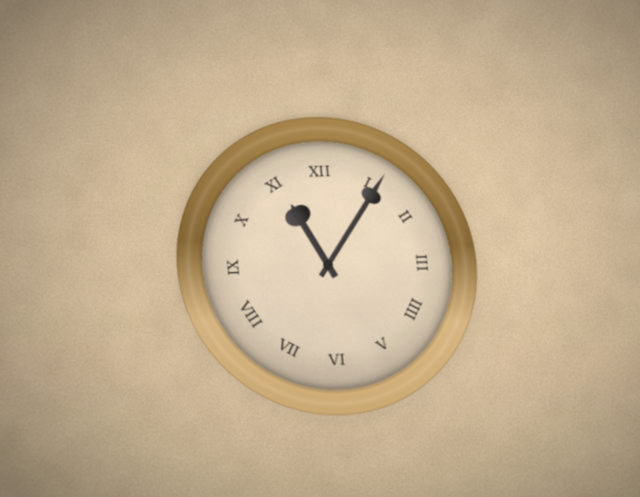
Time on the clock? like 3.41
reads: 11.06
